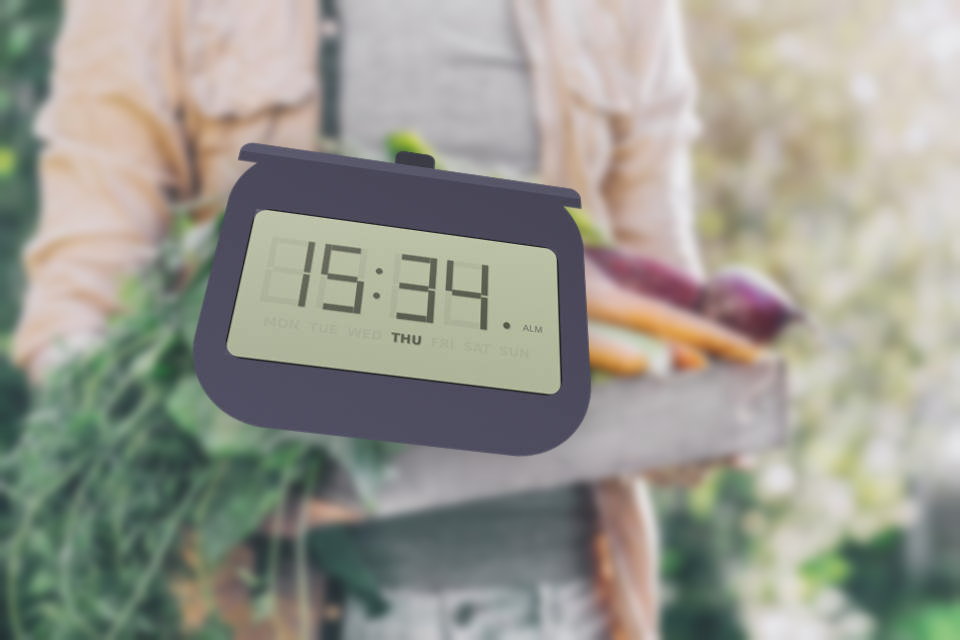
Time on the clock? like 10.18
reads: 15.34
